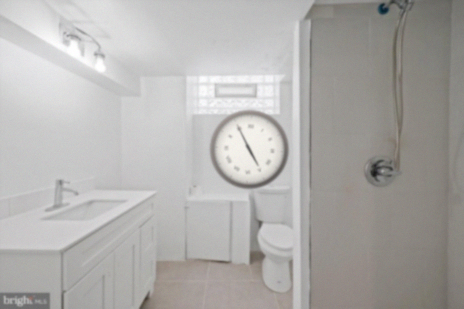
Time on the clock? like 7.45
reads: 4.55
